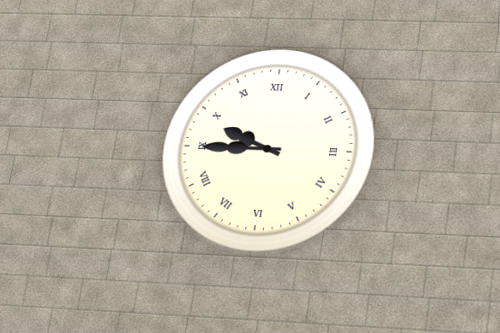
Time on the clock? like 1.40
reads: 9.45
